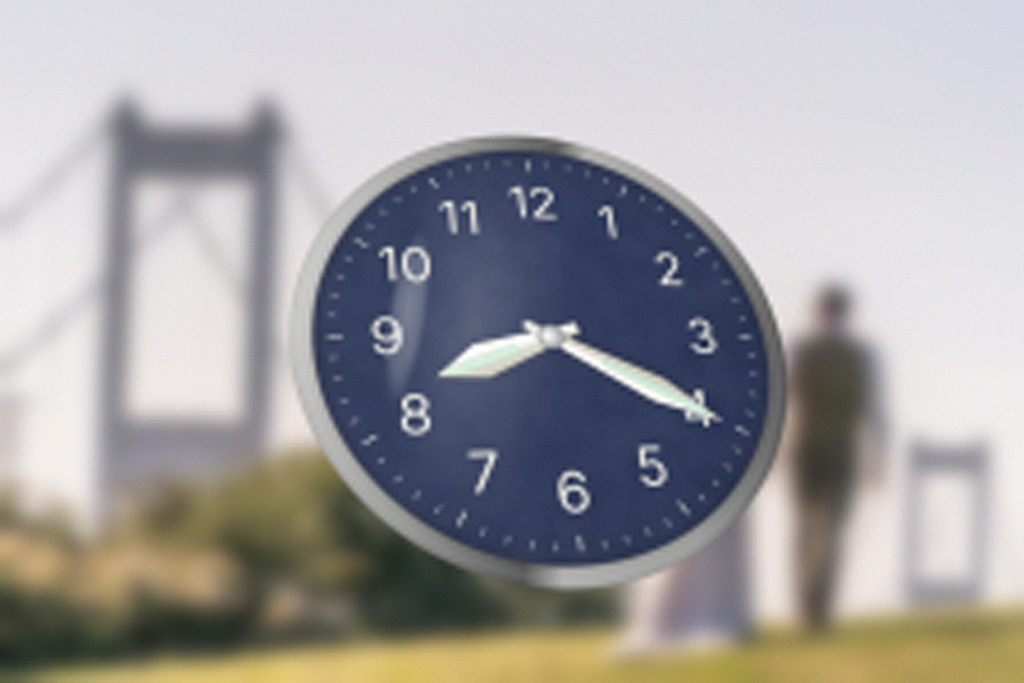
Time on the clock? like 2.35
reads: 8.20
